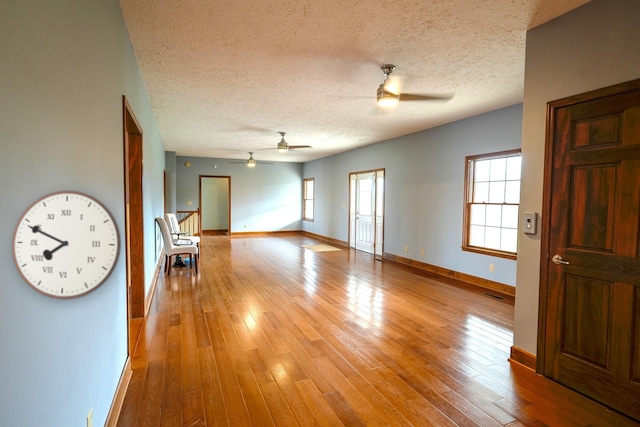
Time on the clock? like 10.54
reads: 7.49
